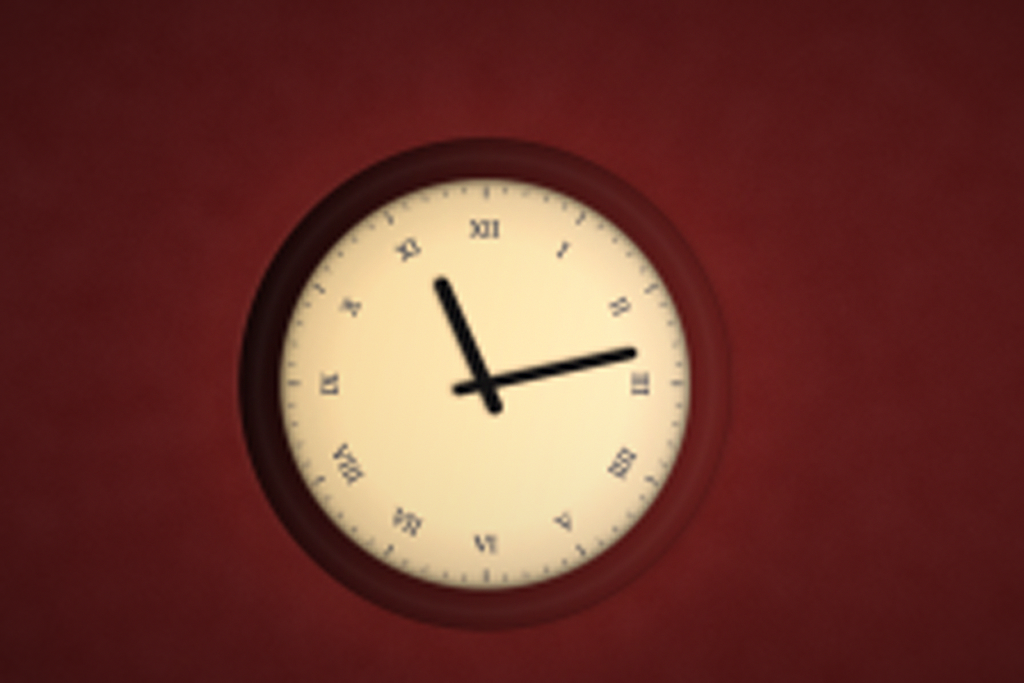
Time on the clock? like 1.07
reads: 11.13
